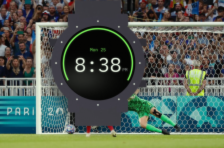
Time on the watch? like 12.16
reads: 8.38
